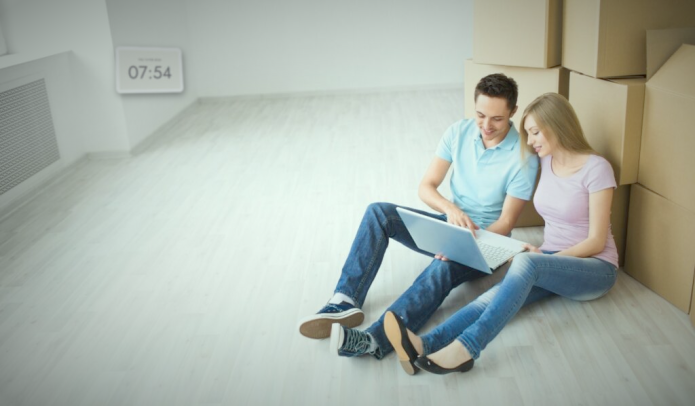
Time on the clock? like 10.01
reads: 7.54
